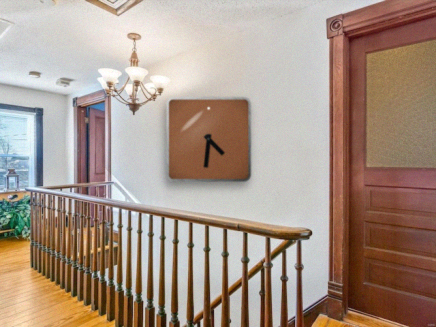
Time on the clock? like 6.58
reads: 4.31
